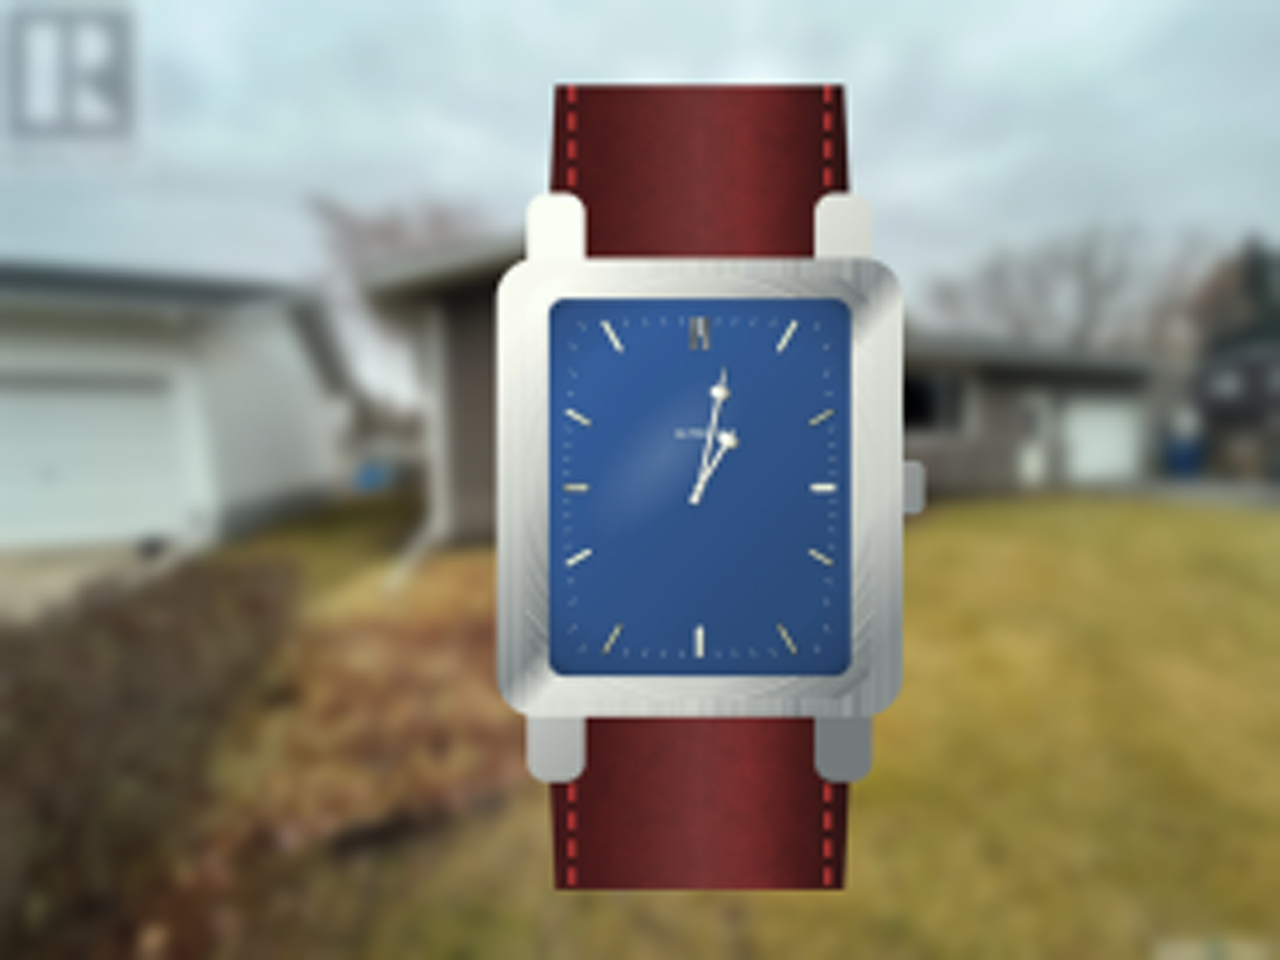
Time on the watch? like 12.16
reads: 1.02
